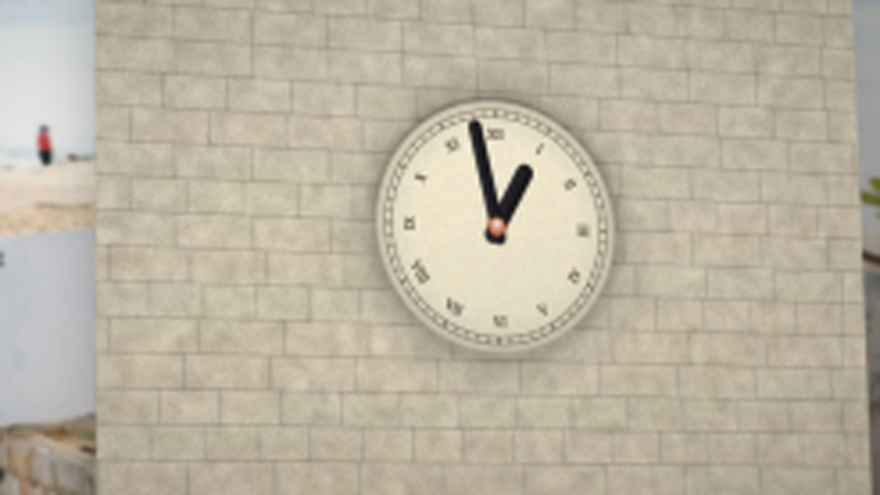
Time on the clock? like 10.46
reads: 12.58
